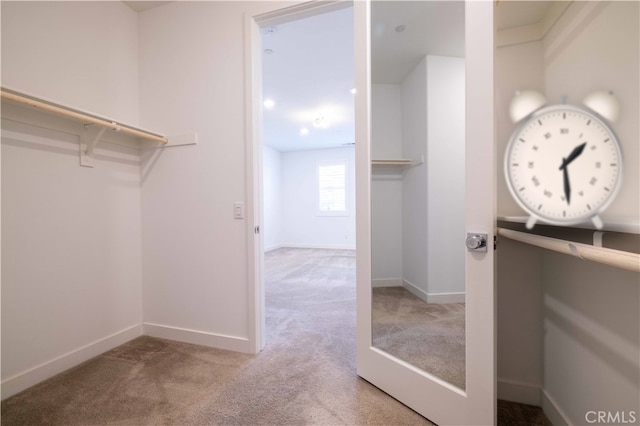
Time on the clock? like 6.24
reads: 1.29
